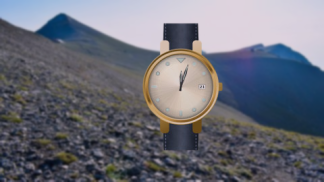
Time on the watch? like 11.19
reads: 12.03
